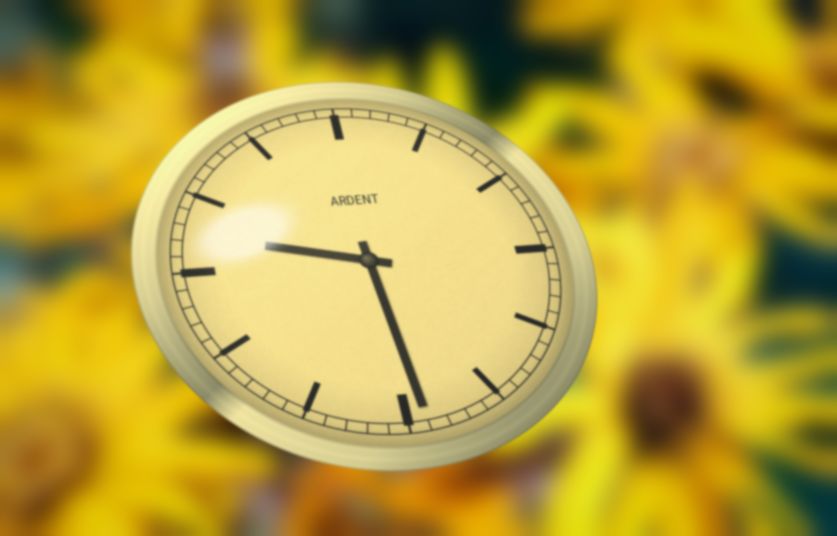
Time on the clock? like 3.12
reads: 9.29
